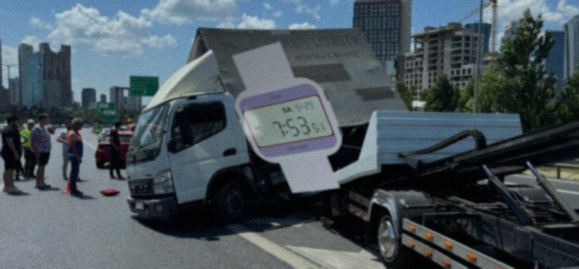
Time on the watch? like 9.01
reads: 7.53
